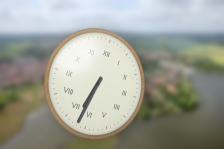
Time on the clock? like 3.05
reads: 6.32
